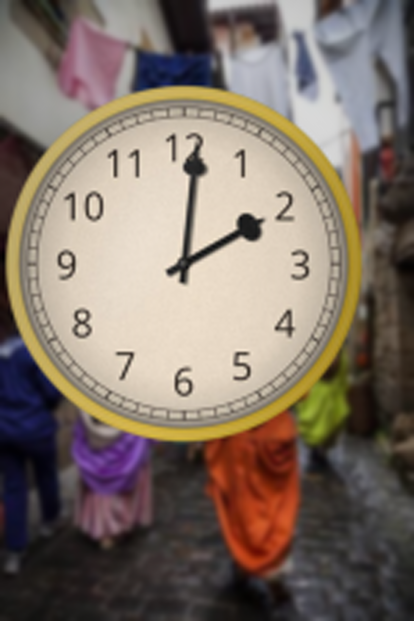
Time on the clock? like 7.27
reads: 2.01
